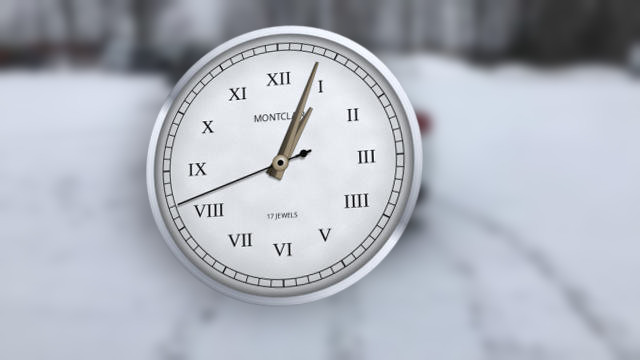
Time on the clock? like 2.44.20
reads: 1.03.42
